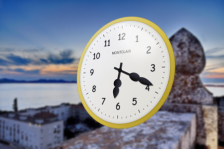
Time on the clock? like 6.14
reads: 6.19
